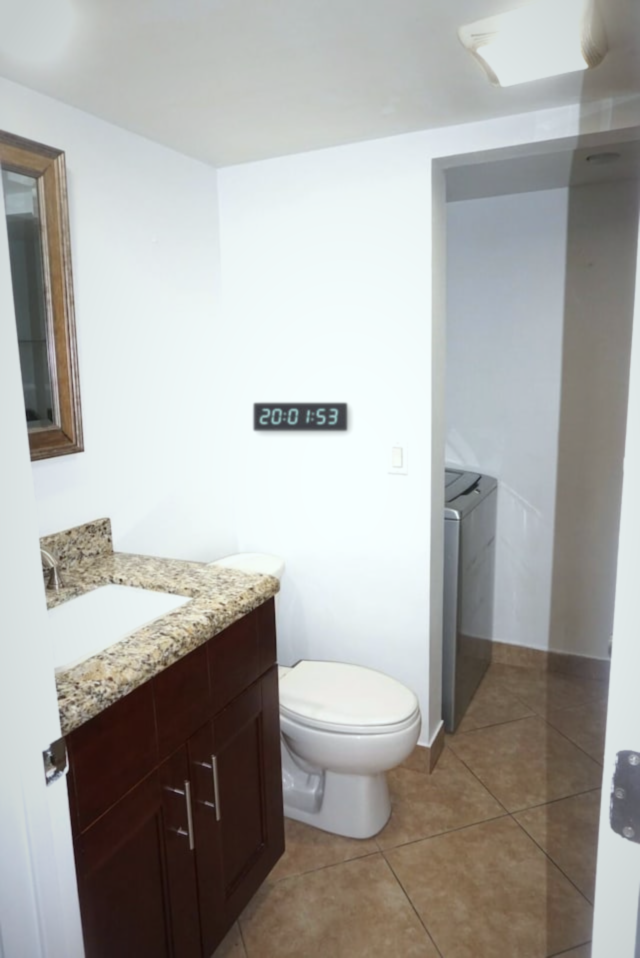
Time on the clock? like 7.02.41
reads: 20.01.53
